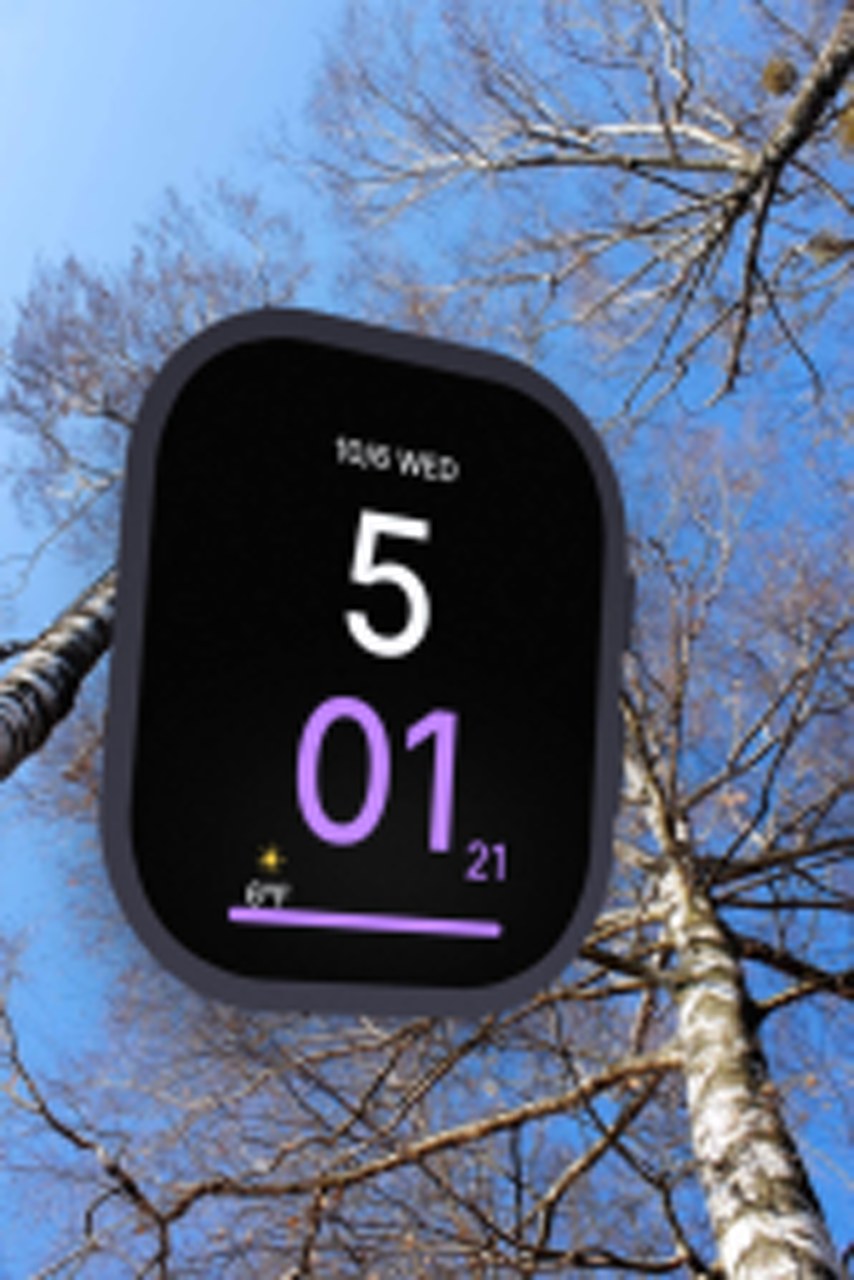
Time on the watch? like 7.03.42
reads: 5.01.21
